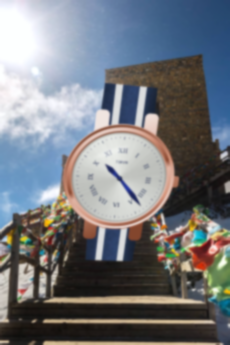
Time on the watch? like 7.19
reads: 10.23
